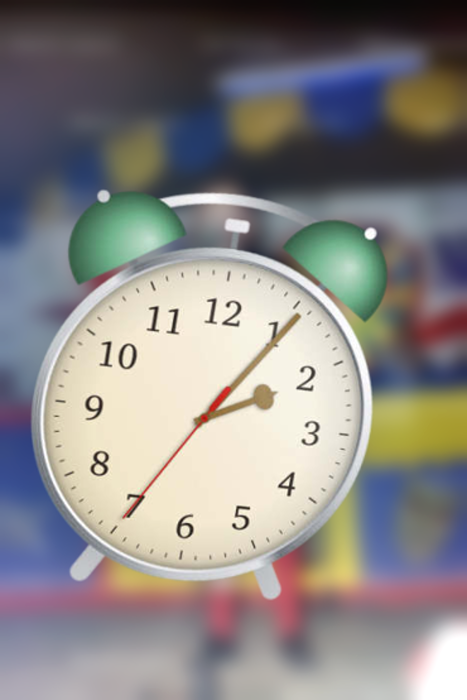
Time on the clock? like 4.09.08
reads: 2.05.35
